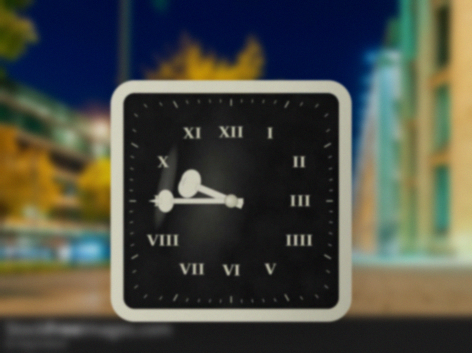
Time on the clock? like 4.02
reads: 9.45
